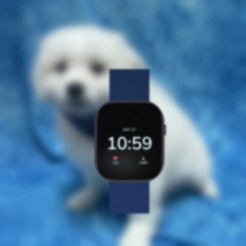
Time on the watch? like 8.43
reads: 10.59
